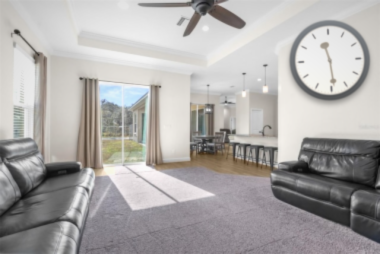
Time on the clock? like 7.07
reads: 11.29
